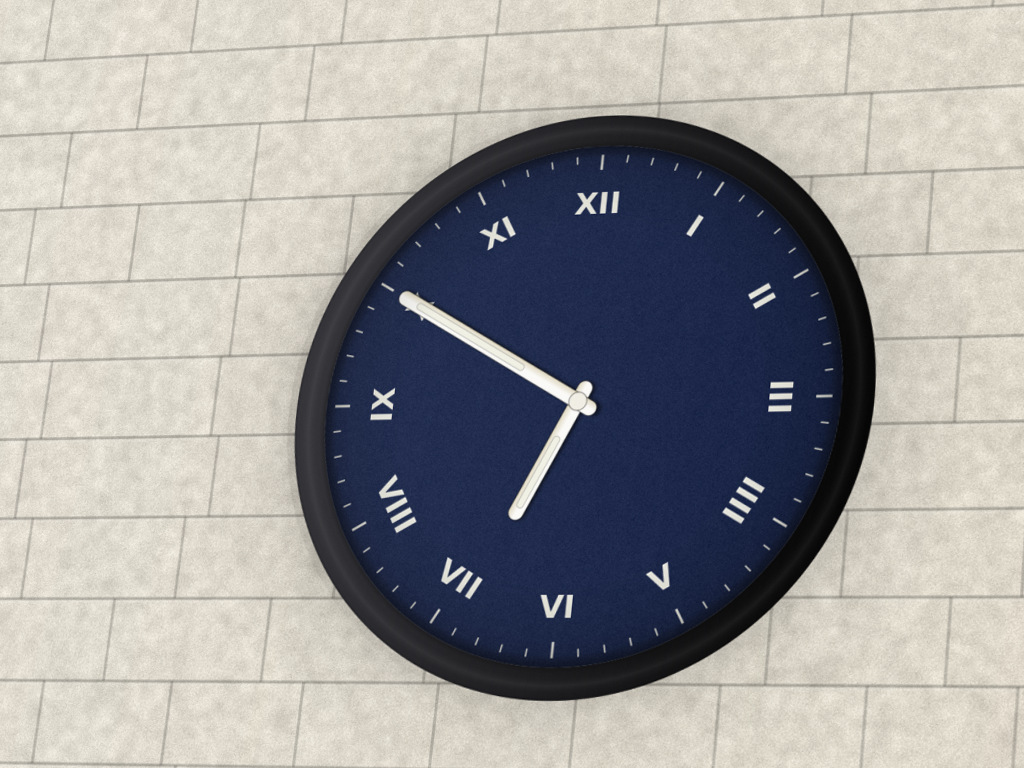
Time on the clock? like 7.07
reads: 6.50
